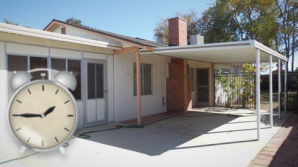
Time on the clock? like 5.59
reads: 1.45
